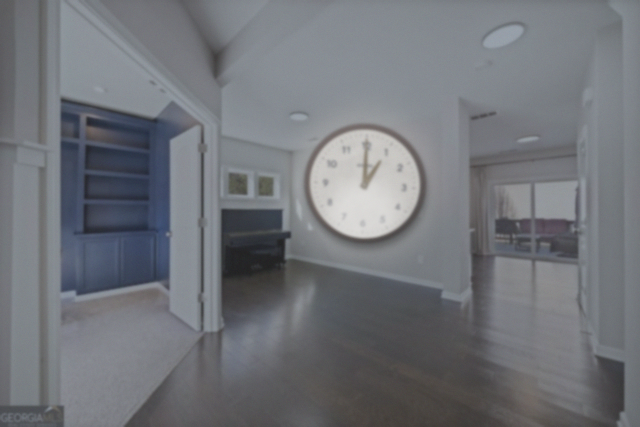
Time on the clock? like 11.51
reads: 1.00
